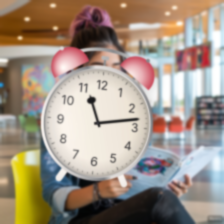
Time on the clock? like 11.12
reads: 11.13
